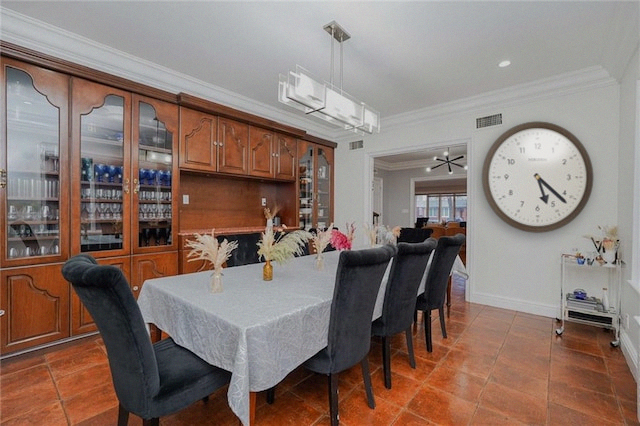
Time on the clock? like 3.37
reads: 5.22
